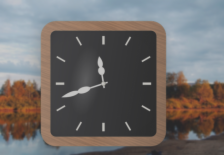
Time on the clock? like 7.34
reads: 11.42
